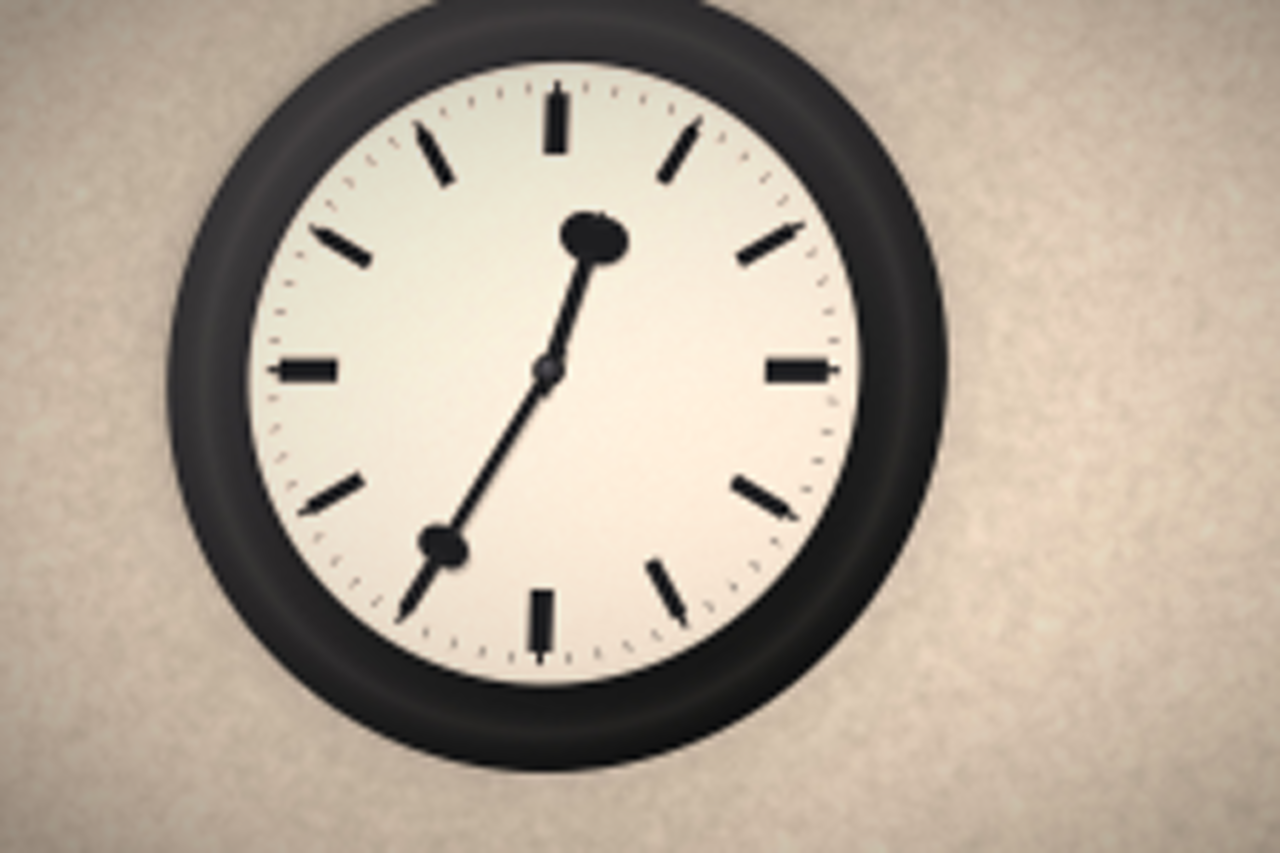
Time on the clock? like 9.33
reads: 12.35
